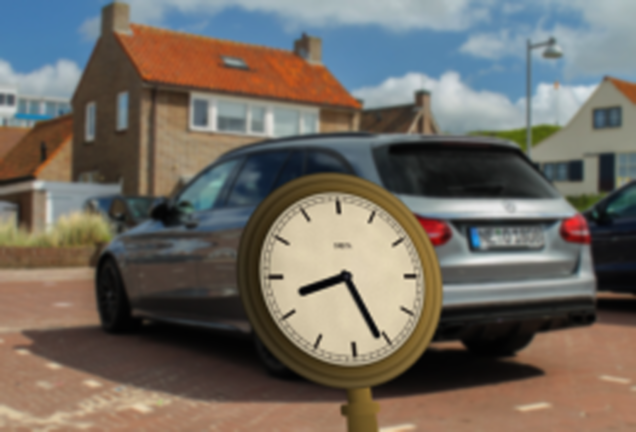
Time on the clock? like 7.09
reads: 8.26
